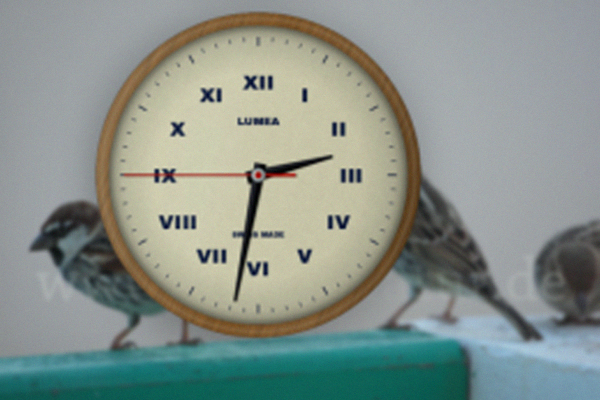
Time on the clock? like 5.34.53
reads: 2.31.45
